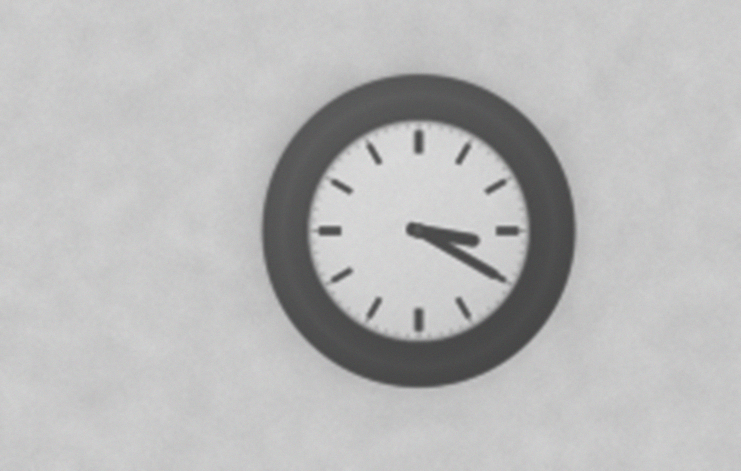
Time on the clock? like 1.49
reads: 3.20
